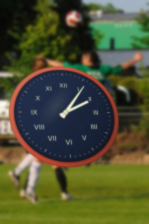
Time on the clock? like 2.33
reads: 2.06
